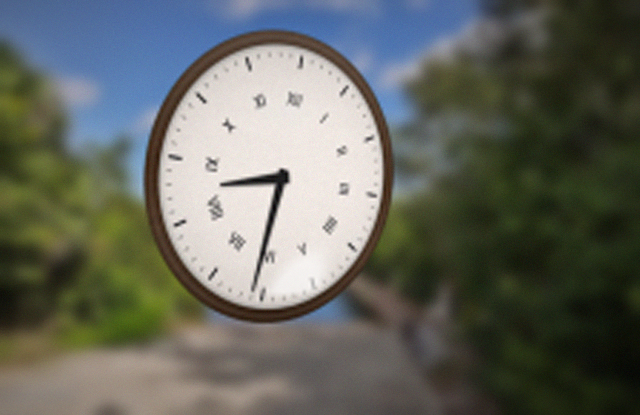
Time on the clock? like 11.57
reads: 8.31
